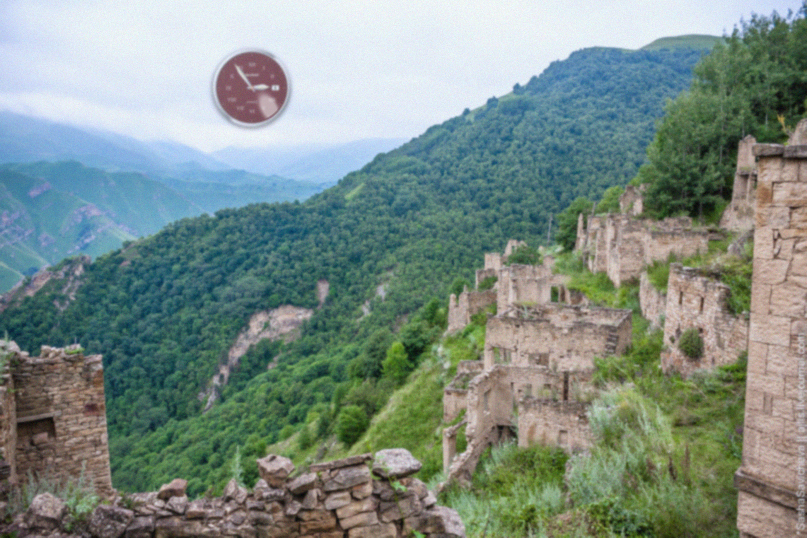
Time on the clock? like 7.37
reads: 2.54
